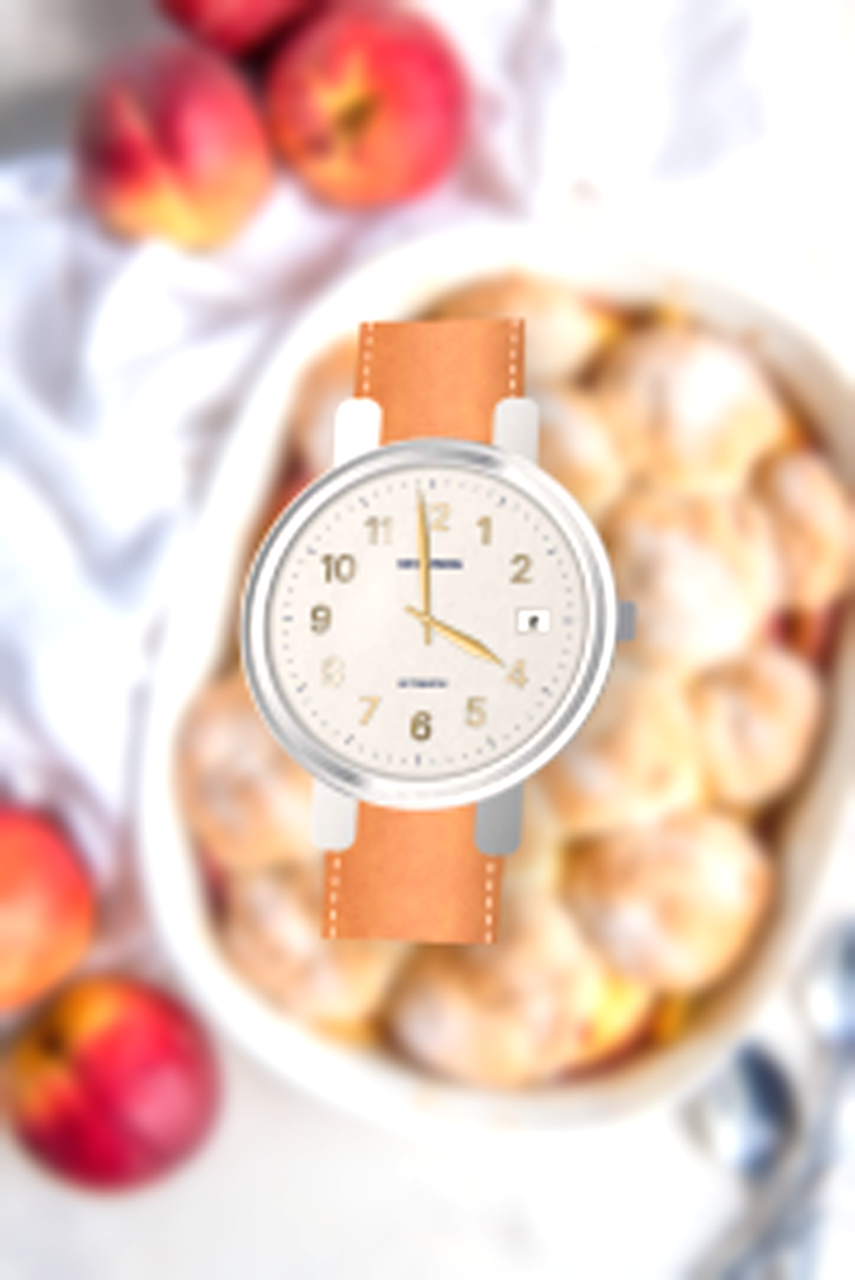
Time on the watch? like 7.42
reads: 3.59
